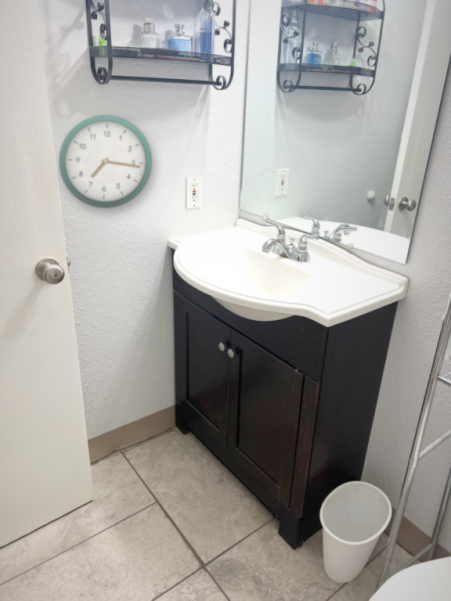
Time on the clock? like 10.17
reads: 7.16
